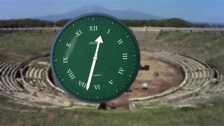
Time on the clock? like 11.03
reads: 12.33
